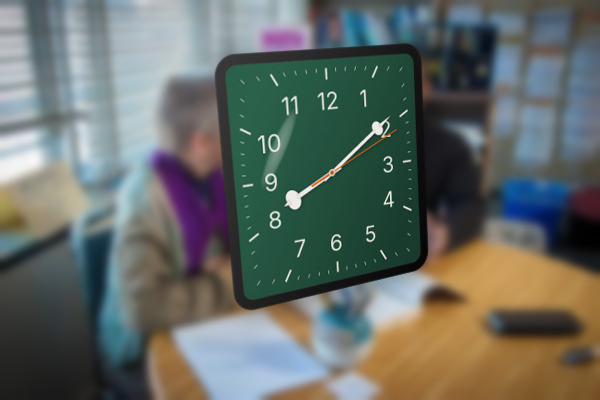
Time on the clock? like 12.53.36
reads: 8.09.11
